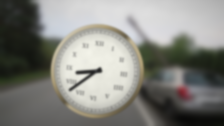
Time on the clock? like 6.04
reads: 8.38
